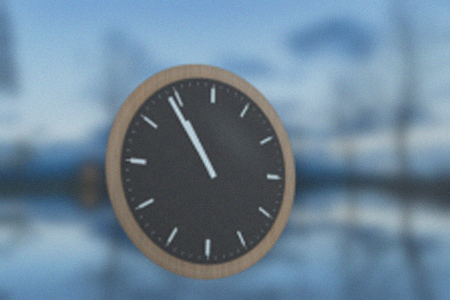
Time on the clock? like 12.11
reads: 10.54
